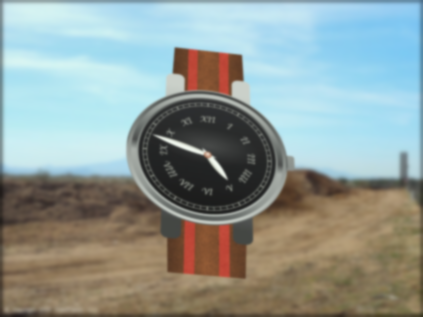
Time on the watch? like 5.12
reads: 4.48
